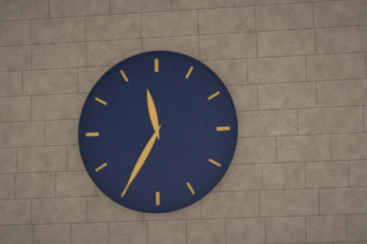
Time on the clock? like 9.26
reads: 11.35
